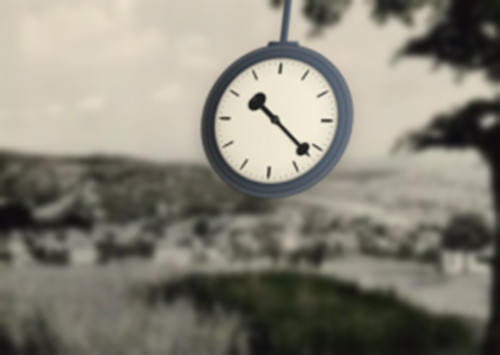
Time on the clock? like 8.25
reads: 10.22
